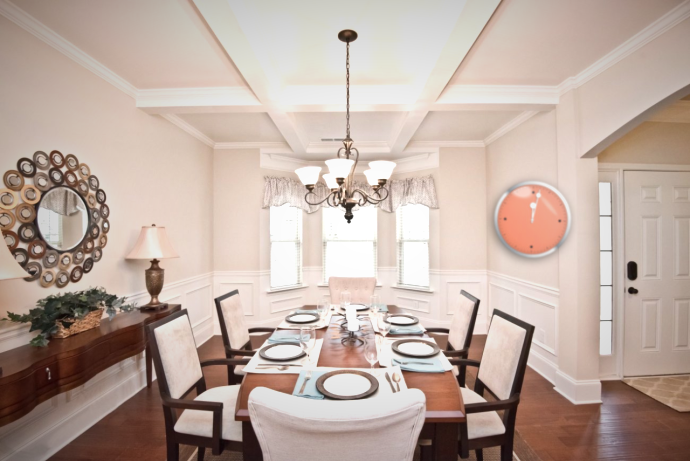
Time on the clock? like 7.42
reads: 12.02
